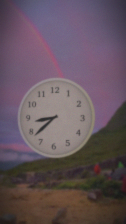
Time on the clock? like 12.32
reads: 8.38
